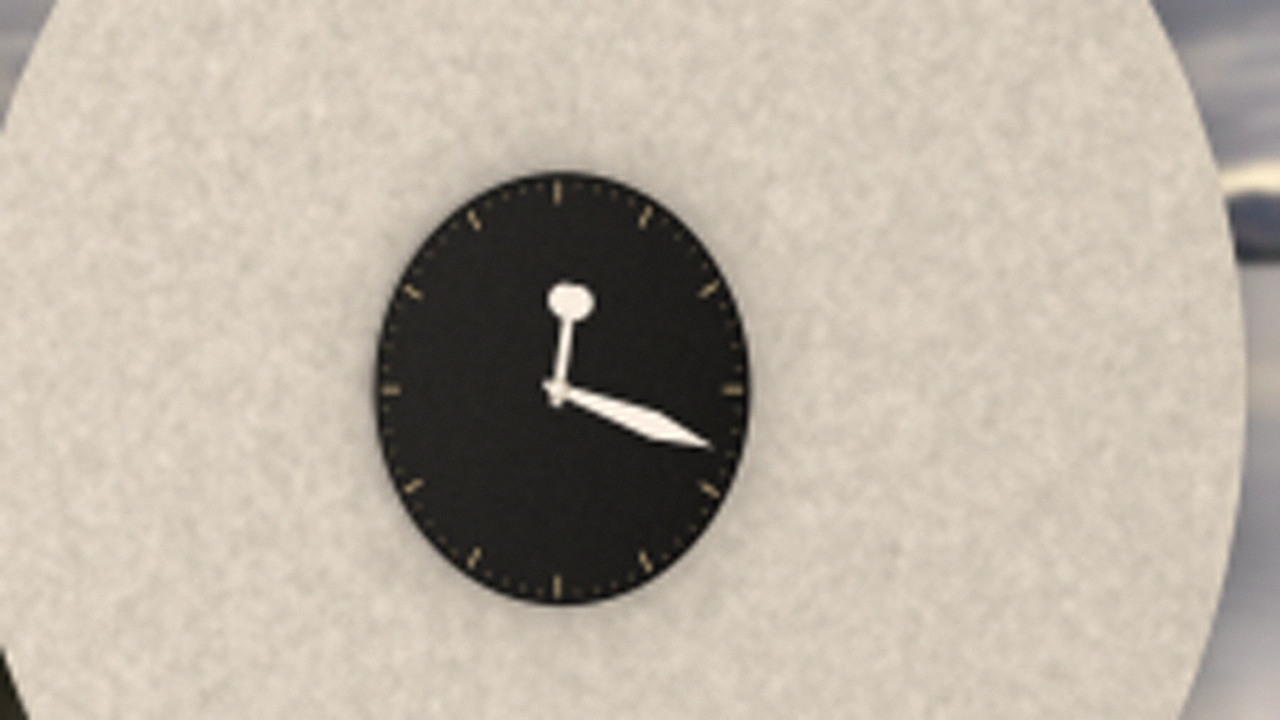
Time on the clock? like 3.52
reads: 12.18
